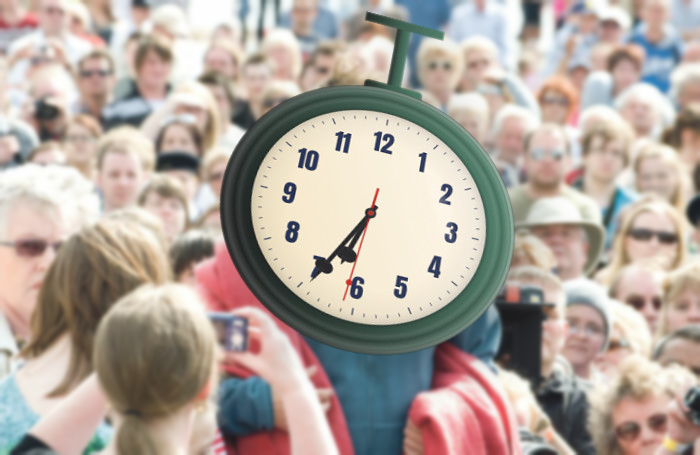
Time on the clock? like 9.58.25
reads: 6.34.31
